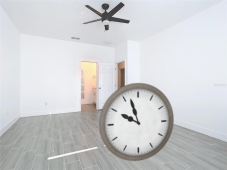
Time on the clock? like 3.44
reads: 9.57
